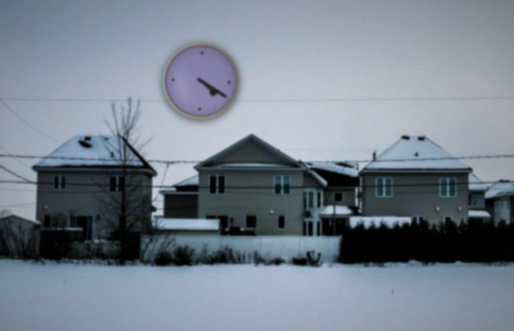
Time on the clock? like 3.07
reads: 4.20
